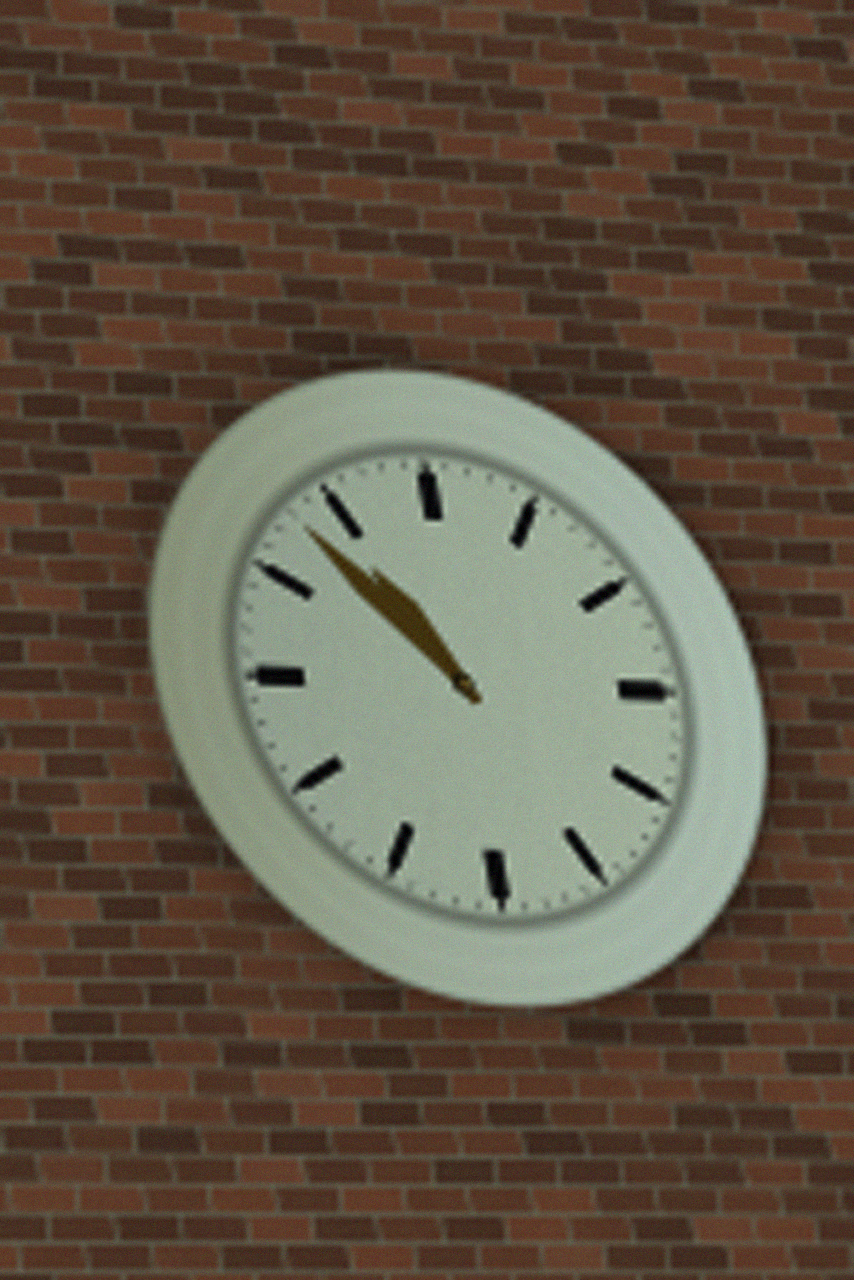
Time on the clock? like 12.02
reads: 10.53
